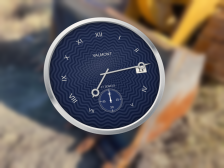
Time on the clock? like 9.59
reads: 7.14
